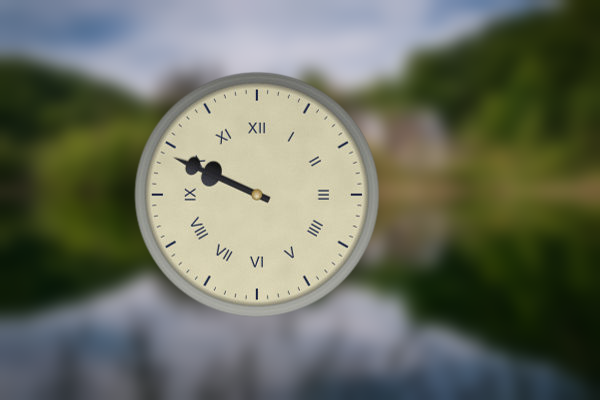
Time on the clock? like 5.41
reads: 9.49
